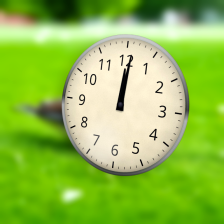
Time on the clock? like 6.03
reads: 12.01
